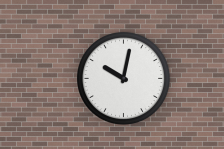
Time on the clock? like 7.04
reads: 10.02
